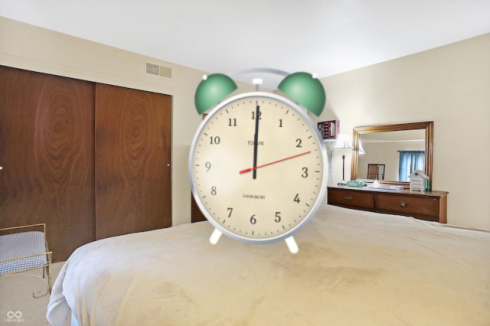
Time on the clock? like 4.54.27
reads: 12.00.12
